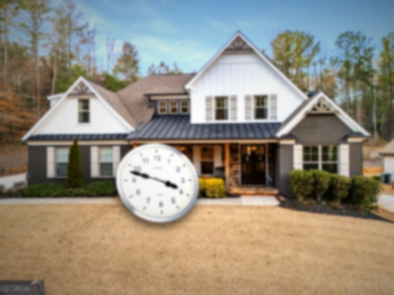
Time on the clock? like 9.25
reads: 3.48
